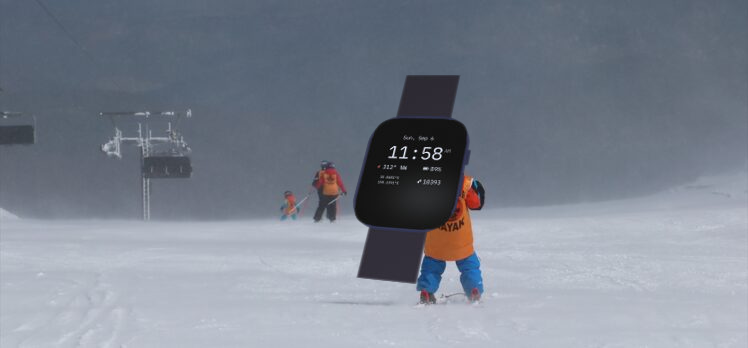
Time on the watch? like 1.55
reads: 11.58
